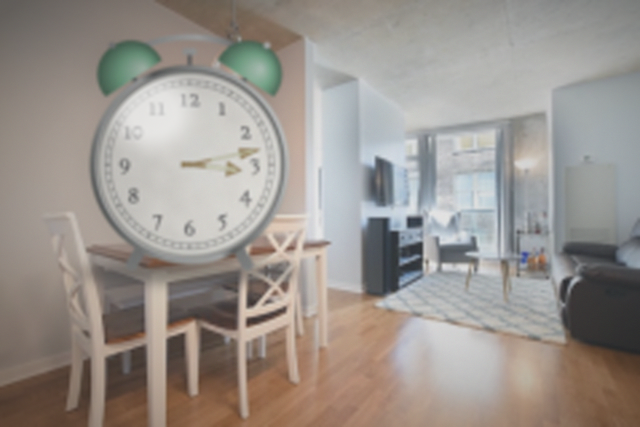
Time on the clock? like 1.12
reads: 3.13
